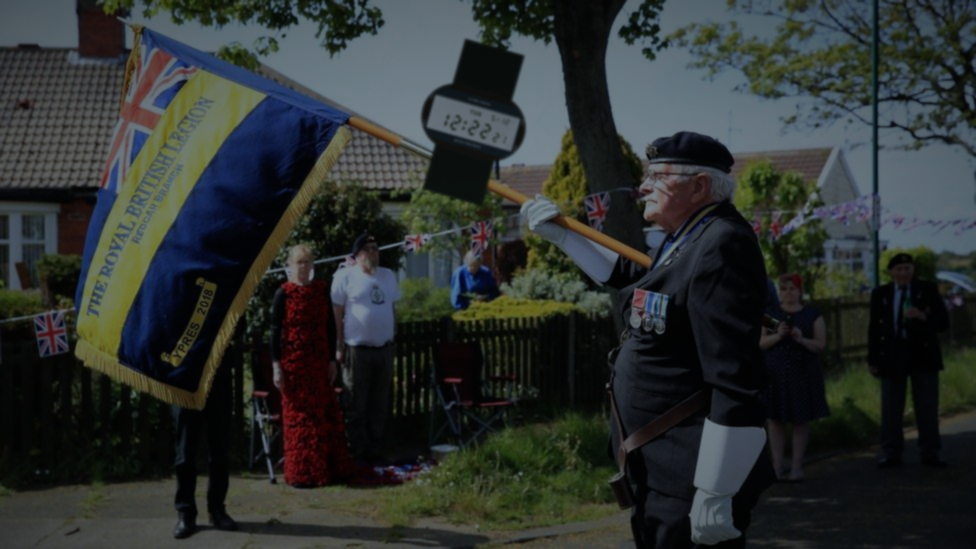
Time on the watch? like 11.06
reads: 12.22
